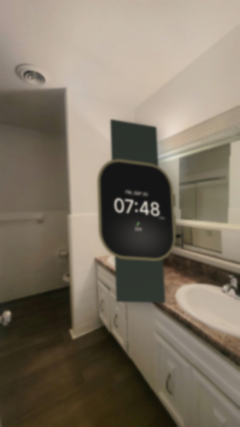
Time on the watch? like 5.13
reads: 7.48
